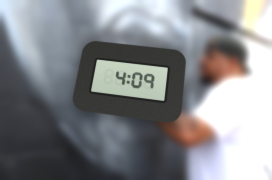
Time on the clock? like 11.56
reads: 4.09
